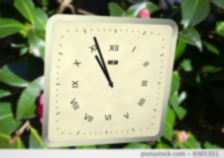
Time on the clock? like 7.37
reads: 10.56
